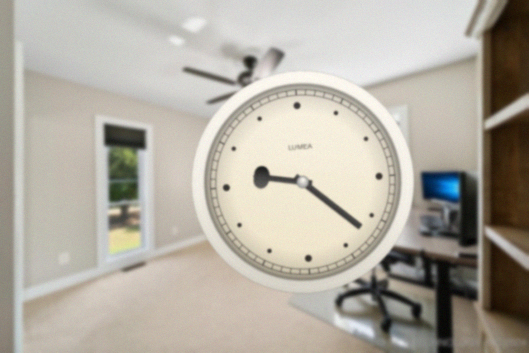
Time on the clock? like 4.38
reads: 9.22
